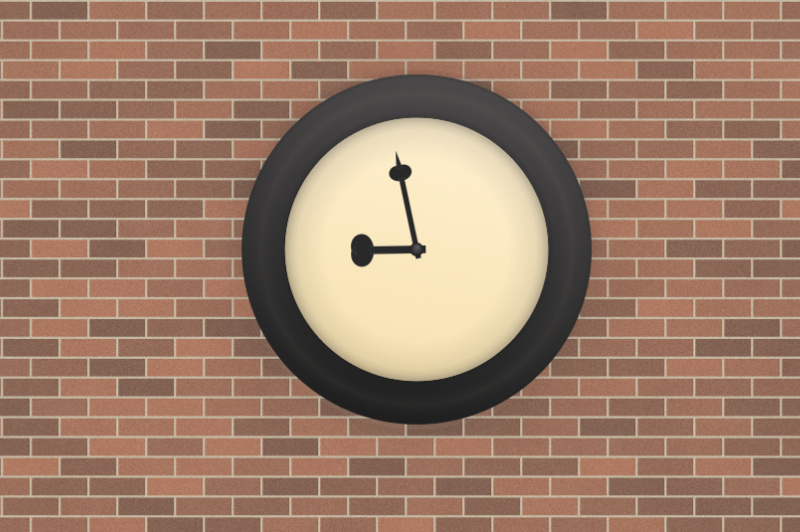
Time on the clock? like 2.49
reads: 8.58
